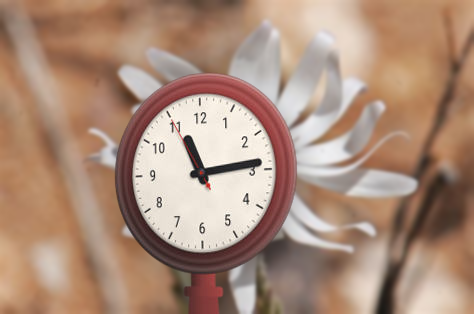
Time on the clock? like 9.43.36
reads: 11.13.55
